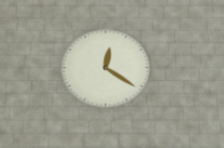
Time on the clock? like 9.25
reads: 12.21
